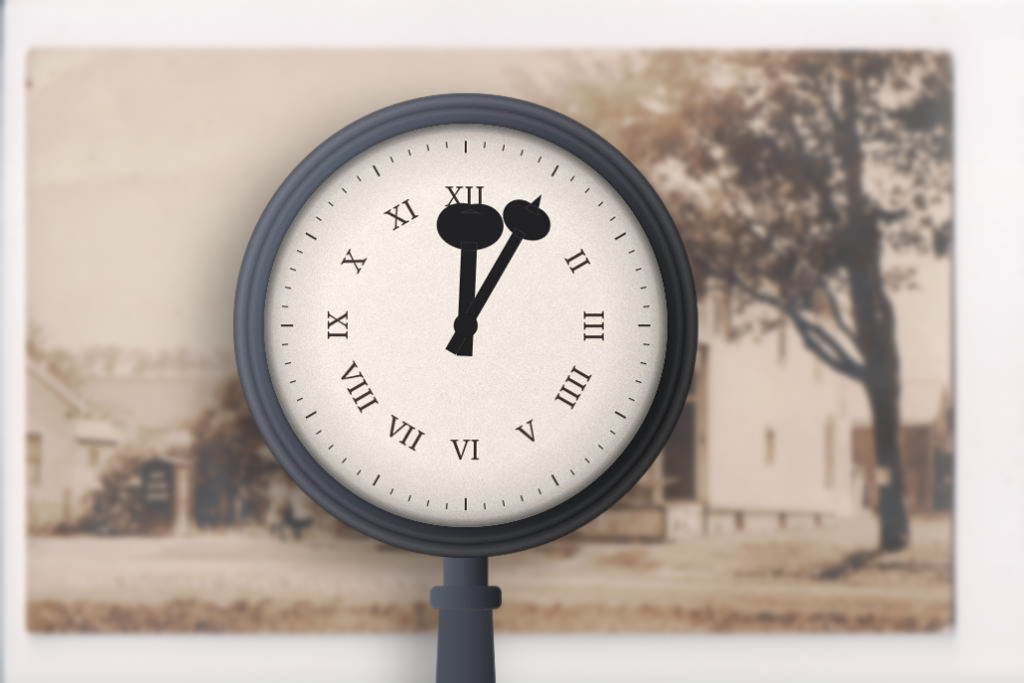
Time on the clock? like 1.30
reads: 12.05
